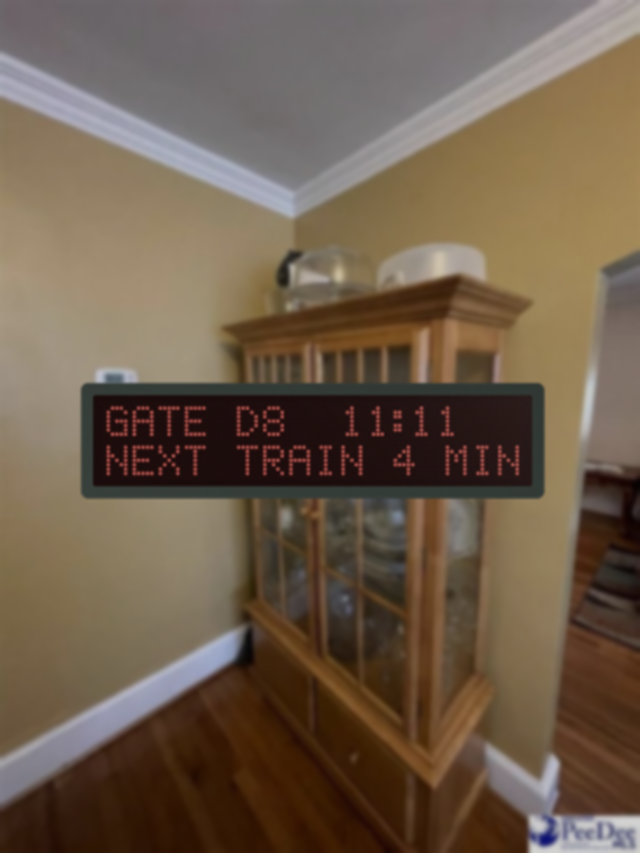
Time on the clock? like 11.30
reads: 11.11
